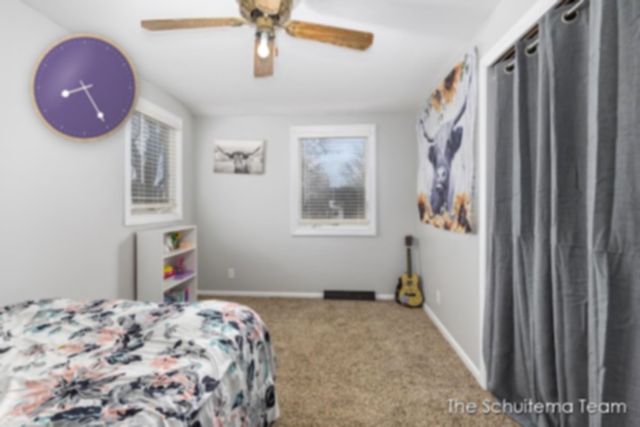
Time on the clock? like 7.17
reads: 8.25
